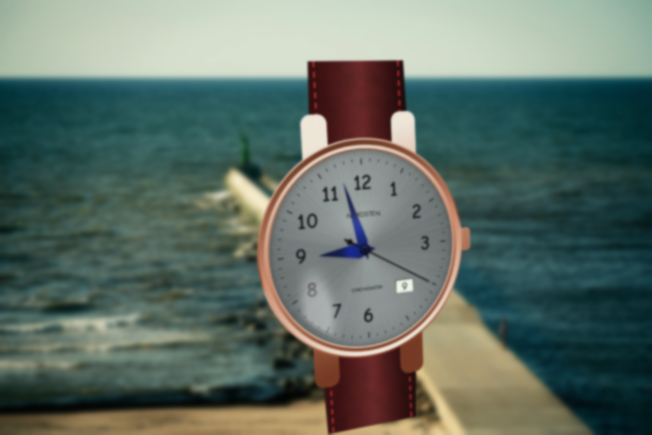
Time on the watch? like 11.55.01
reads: 8.57.20
